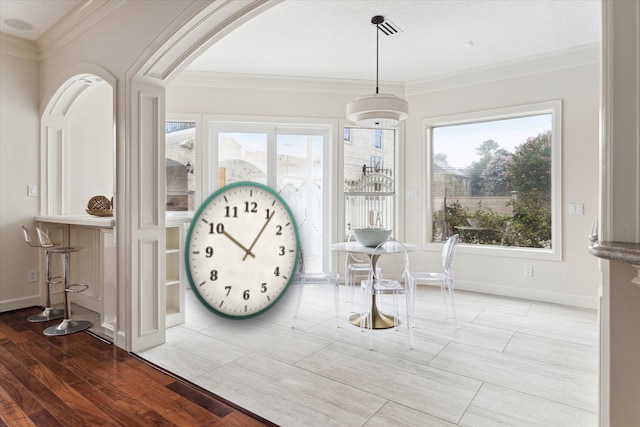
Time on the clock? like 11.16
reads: 10.06
